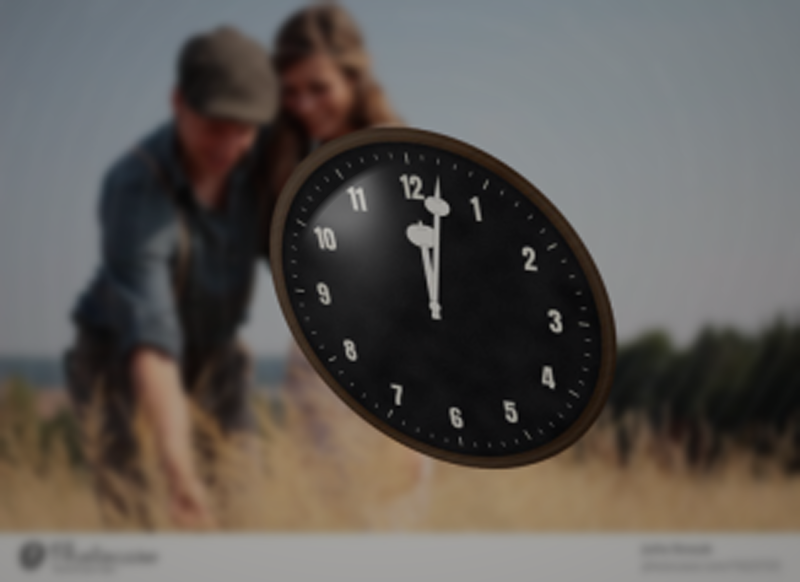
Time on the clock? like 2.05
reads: 12.02
